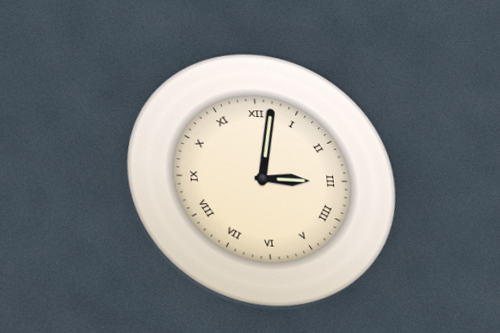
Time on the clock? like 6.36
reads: 3.02
